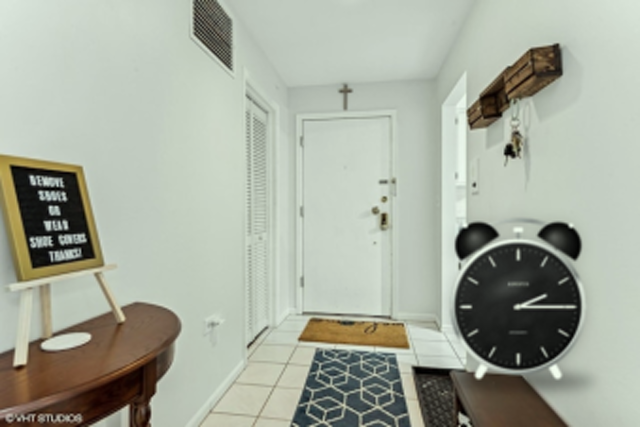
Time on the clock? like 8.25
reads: 2.15
